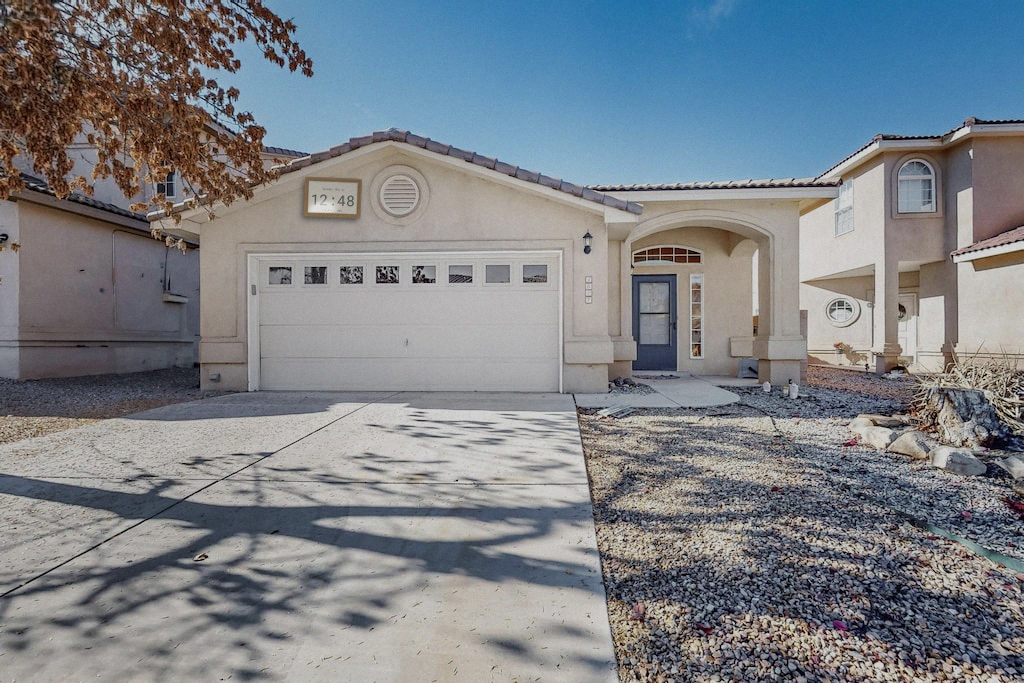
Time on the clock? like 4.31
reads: 12.48
